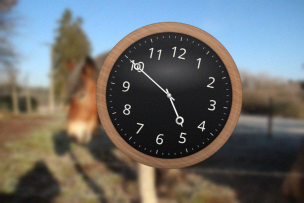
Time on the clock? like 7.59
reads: 4.50
